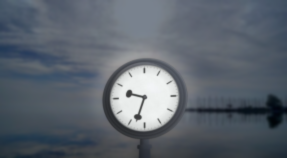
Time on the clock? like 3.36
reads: 9.33
